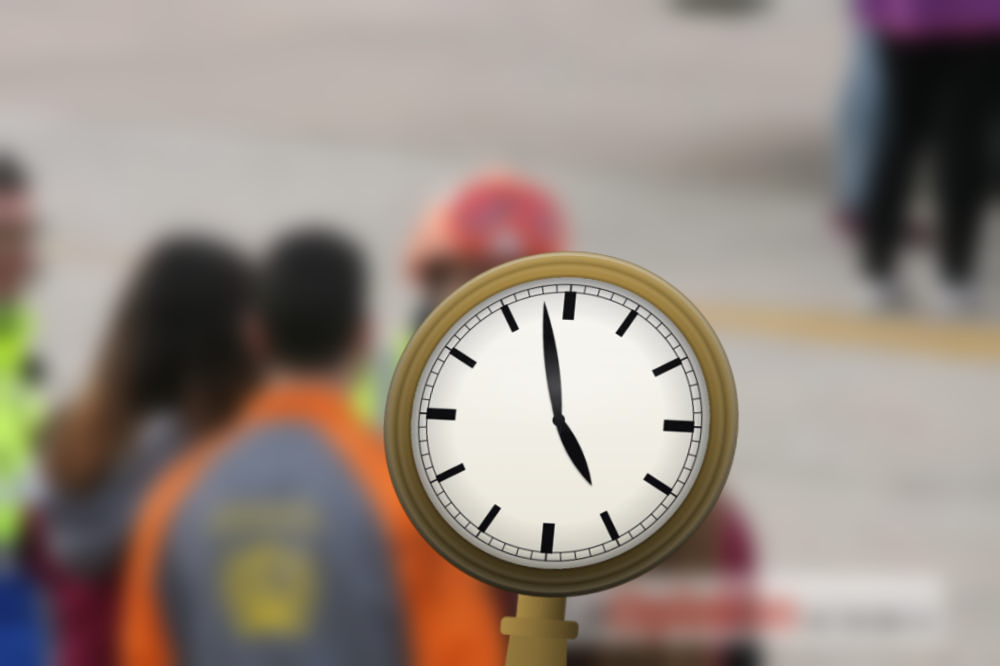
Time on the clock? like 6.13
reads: 4.58
